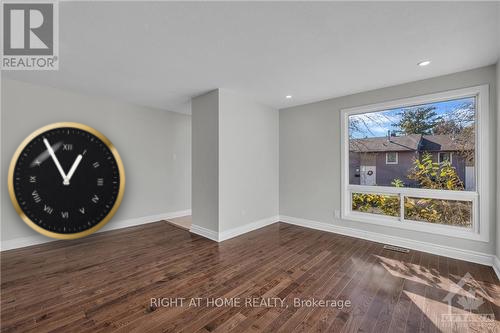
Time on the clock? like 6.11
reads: 12.55
